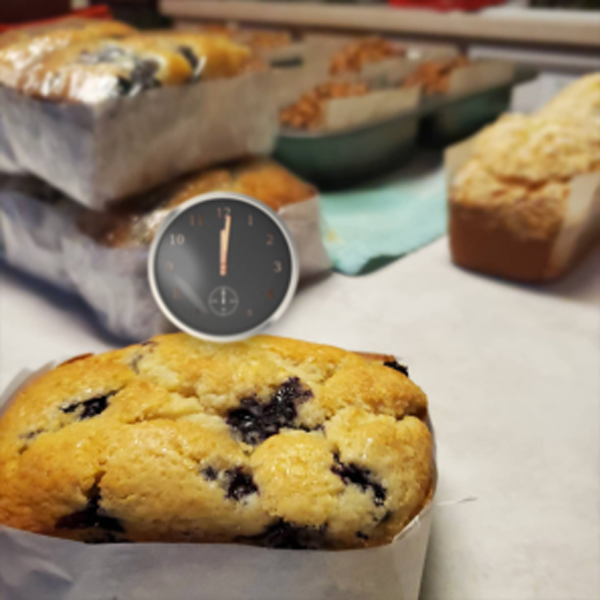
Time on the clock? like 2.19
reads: 12.01
